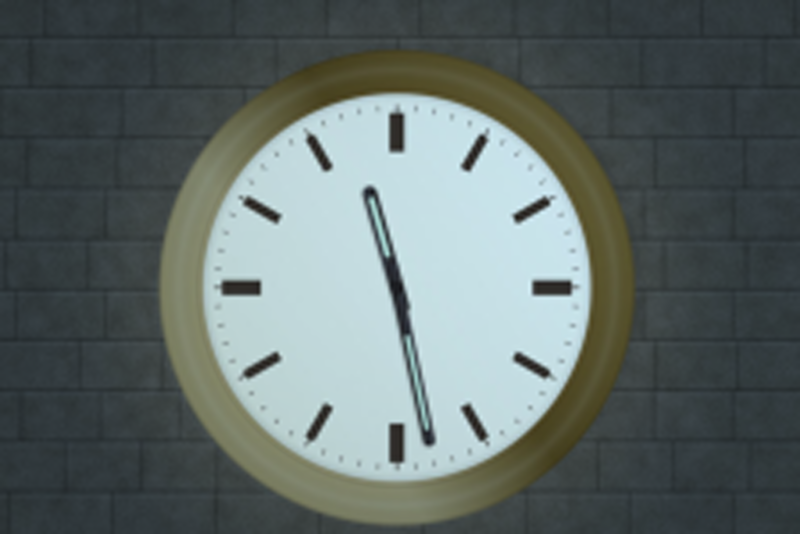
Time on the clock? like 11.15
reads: 11.28
